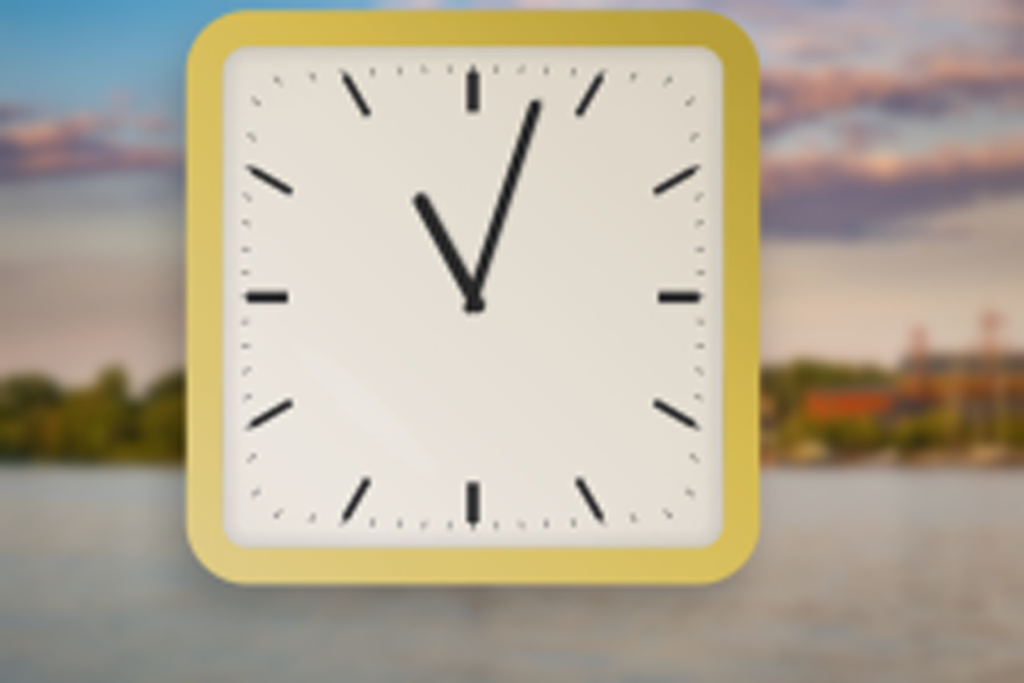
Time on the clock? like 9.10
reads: 11.03
